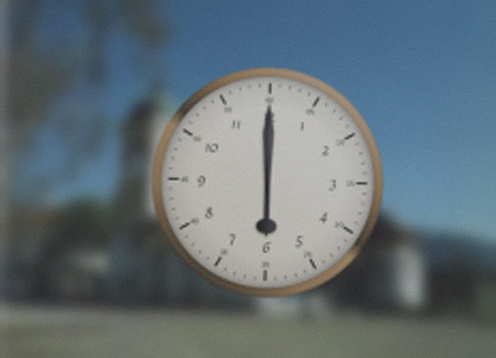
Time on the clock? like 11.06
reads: 6.00
